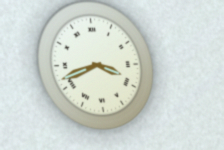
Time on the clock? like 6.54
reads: 3.42
